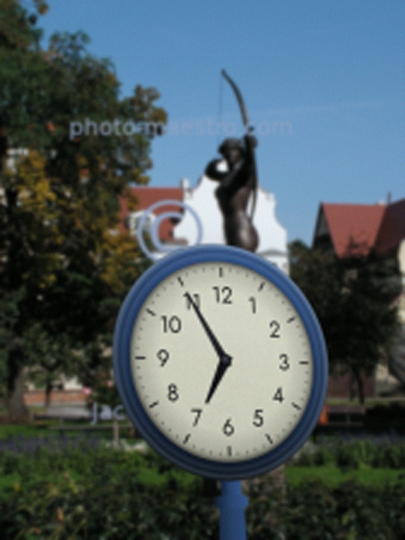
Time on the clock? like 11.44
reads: 6.55
